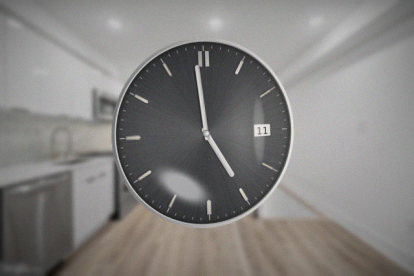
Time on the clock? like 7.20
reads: 4.59
